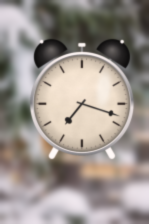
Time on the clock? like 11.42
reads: 7.18
